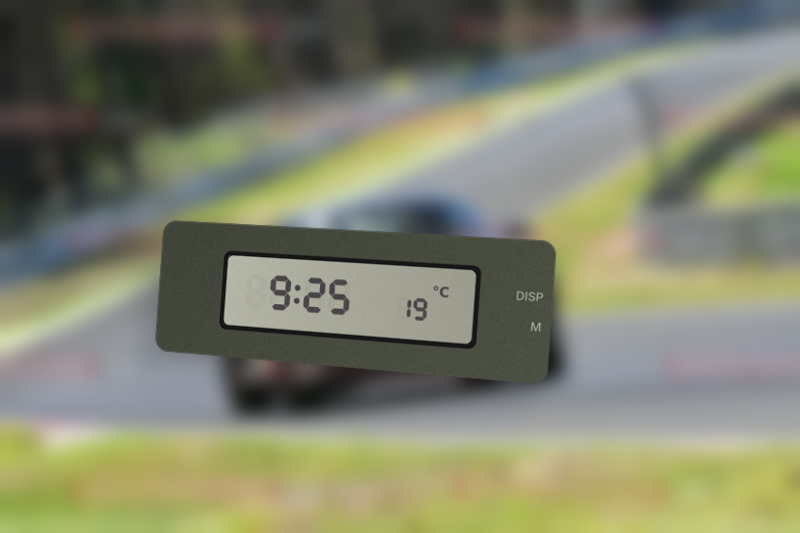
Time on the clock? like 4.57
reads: 9.25
